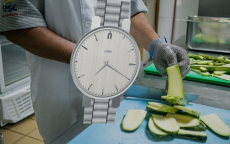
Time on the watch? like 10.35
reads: 7.20
